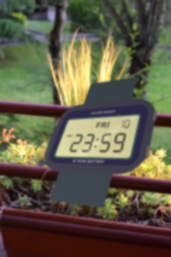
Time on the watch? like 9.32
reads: 23.59
